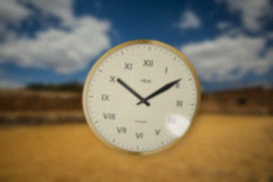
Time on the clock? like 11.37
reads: 10.09
